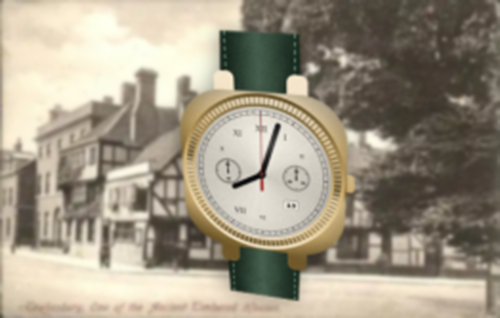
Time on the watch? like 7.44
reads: 8.03
